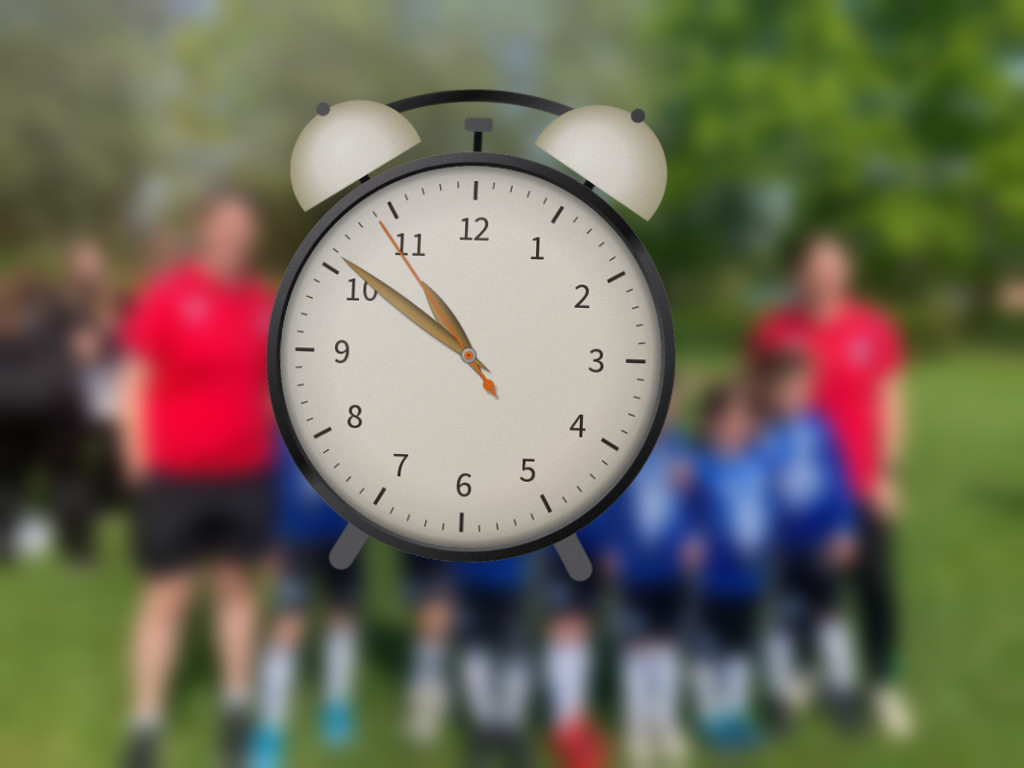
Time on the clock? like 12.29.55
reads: 10.50.54
